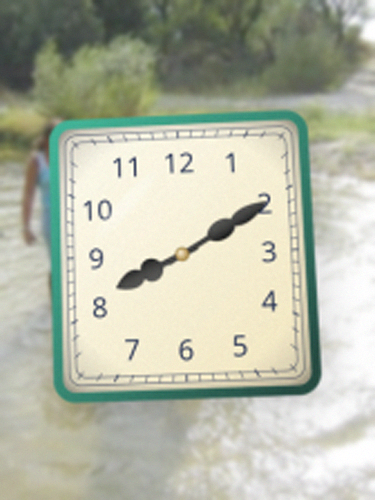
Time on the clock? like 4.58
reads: 8.10
